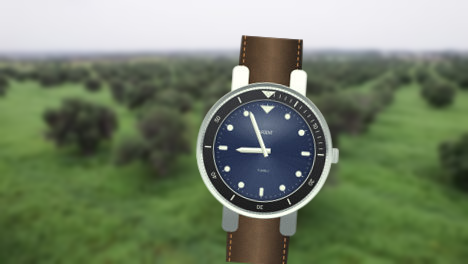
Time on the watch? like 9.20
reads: 8.56
